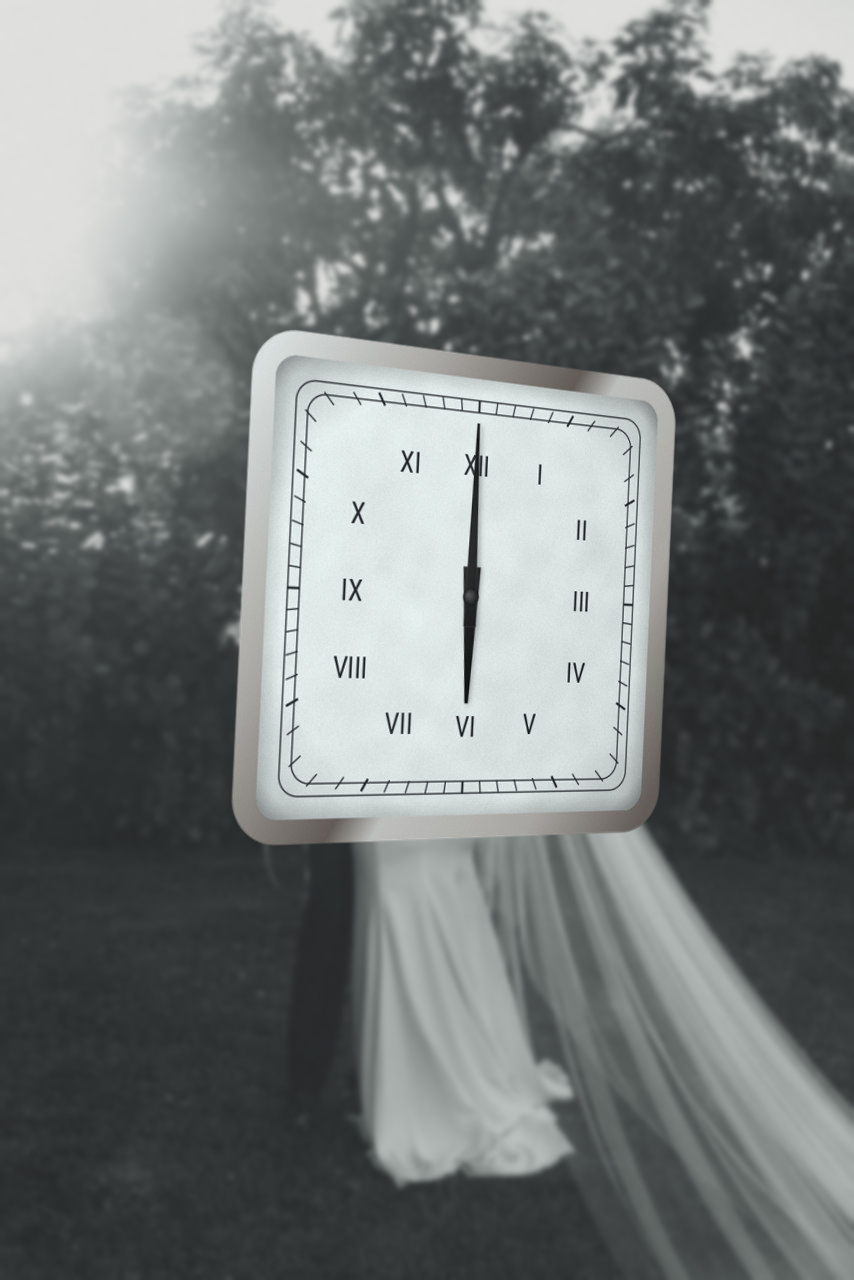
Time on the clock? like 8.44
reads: 6.00
